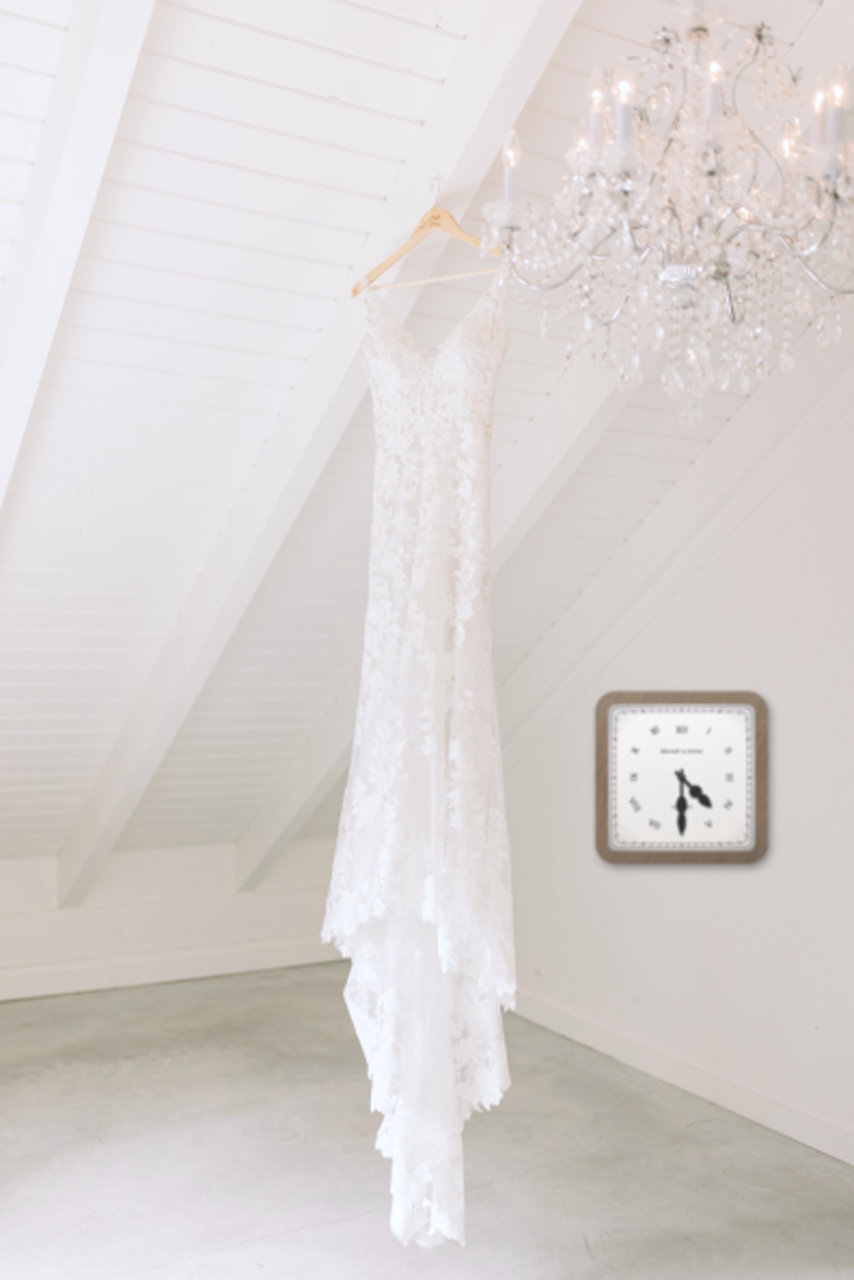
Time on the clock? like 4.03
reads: 4.30
